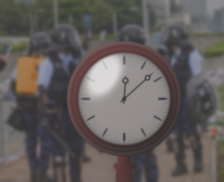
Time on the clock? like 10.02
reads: 12.08
